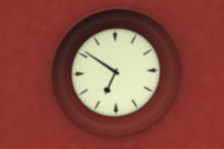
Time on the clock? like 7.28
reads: 6.51
